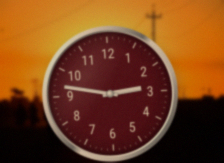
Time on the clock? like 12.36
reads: 2.47
